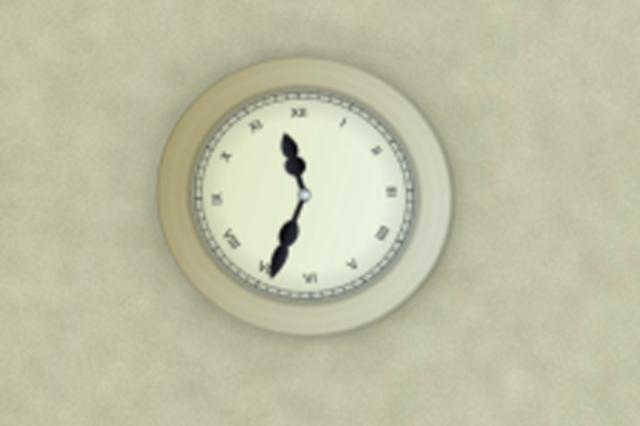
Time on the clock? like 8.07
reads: 11.34
